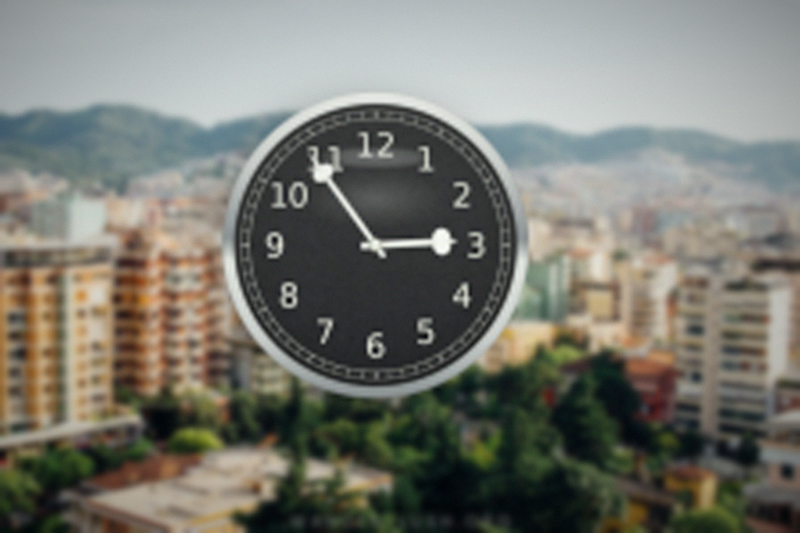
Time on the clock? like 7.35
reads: 2.54
